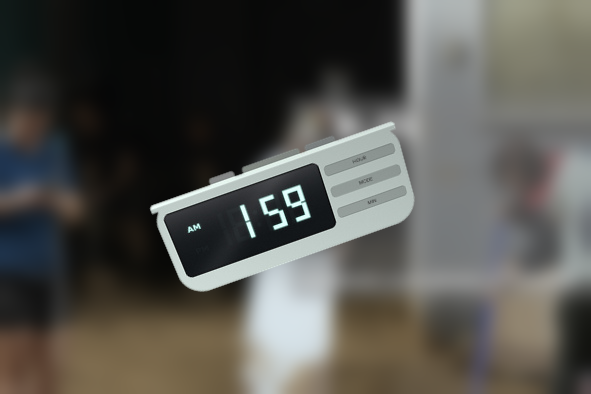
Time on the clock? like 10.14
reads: 1.59
